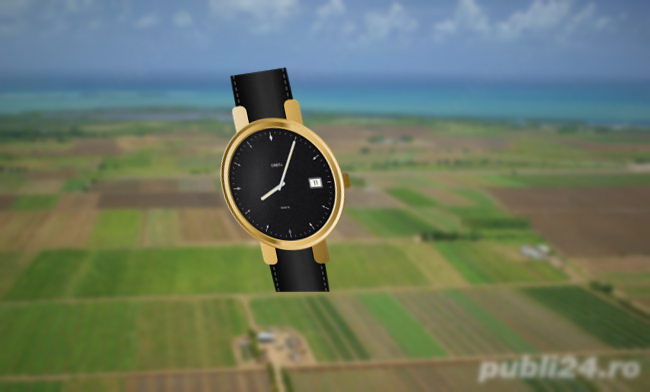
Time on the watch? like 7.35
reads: 8.05
